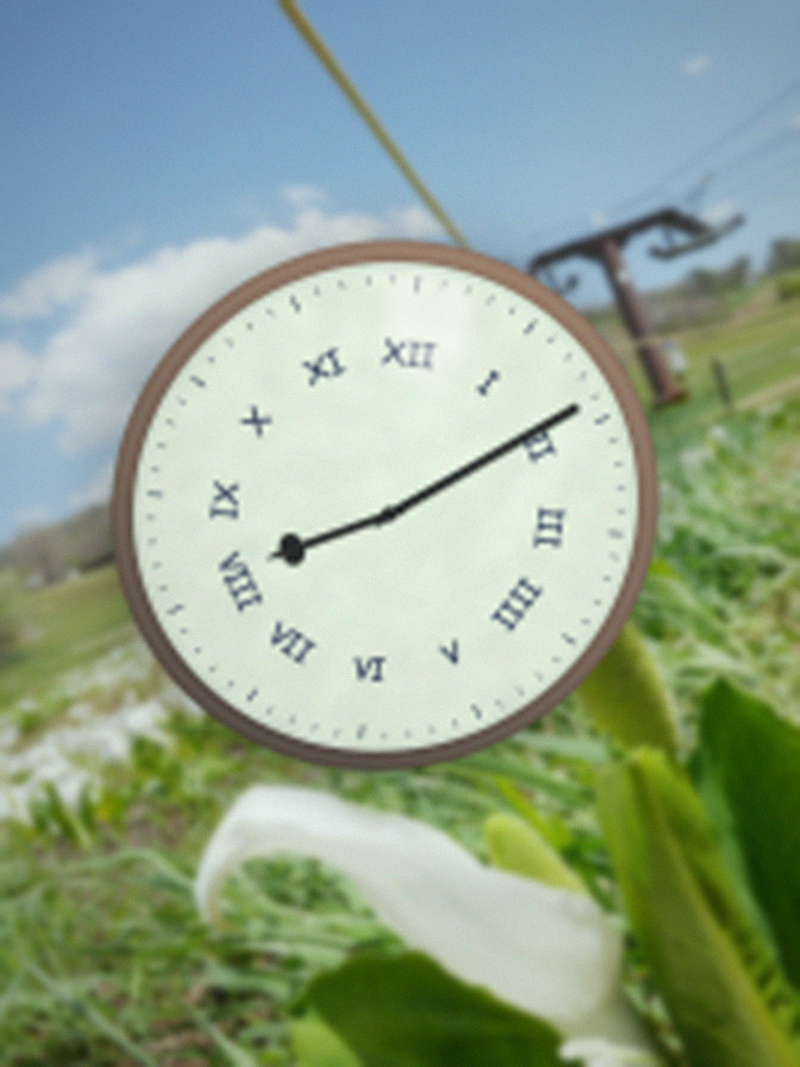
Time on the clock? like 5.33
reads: 8.09
